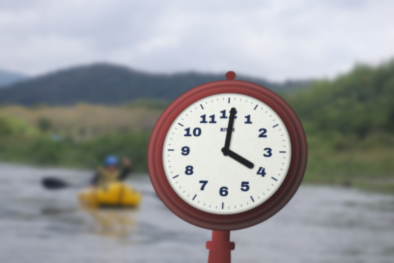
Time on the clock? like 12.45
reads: 4.01
